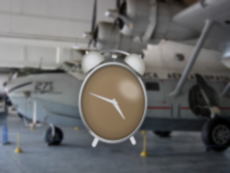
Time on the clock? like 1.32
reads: 4.48
